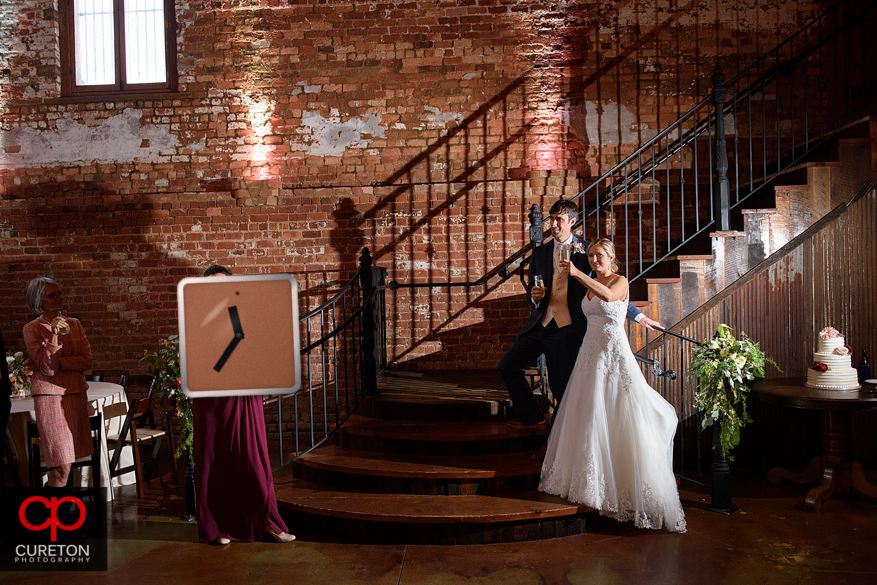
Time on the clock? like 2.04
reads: 11.36
